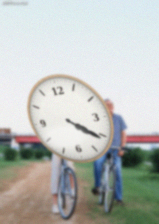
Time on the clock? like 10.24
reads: 4.21
